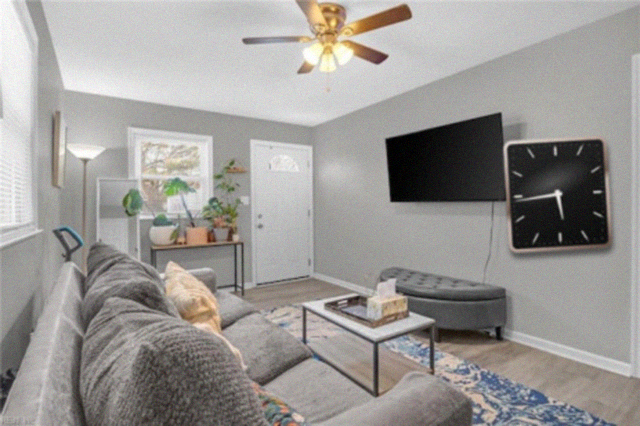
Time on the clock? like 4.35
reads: 5.44
